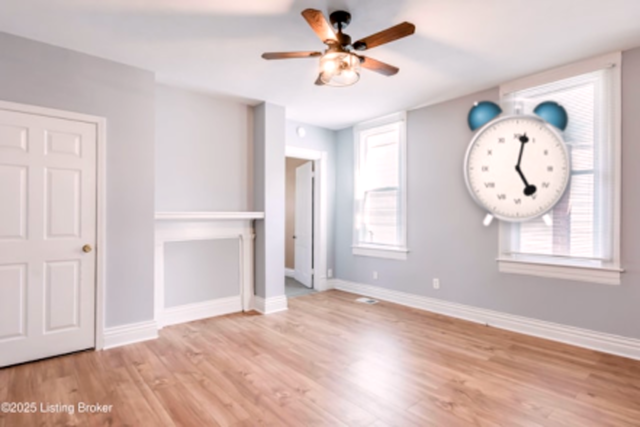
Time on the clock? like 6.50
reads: 5.02
